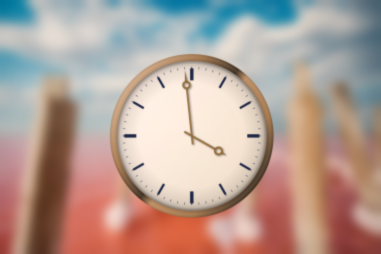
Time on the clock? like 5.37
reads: 3.59
